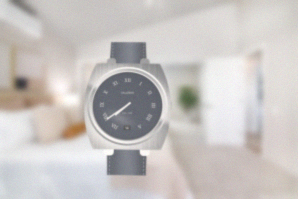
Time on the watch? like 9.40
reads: 7.39
